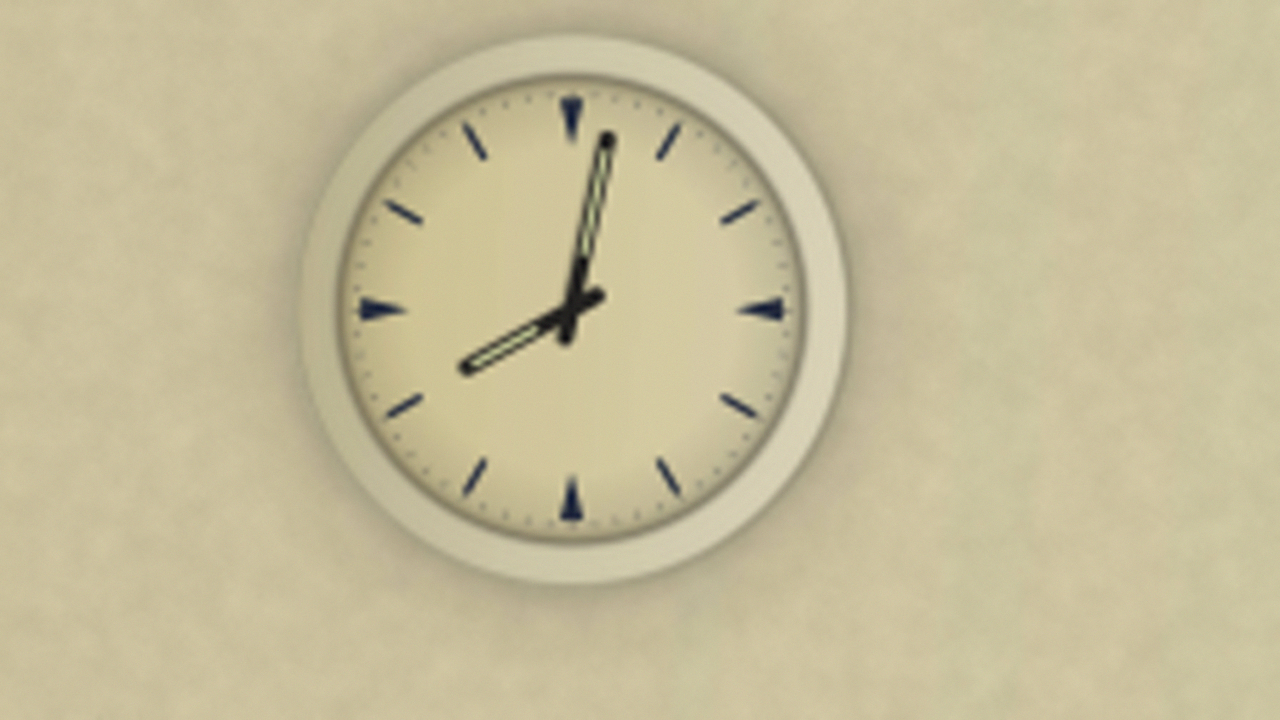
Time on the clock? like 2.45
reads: 8.02
